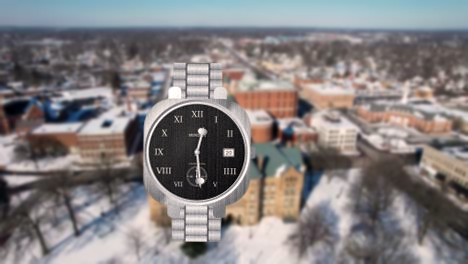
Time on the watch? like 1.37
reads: 12.29
